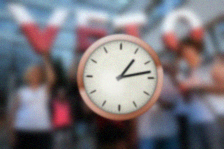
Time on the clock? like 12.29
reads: 1.13
